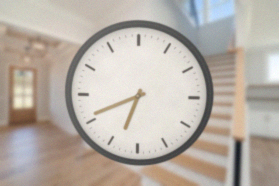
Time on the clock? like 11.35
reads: 6.41
